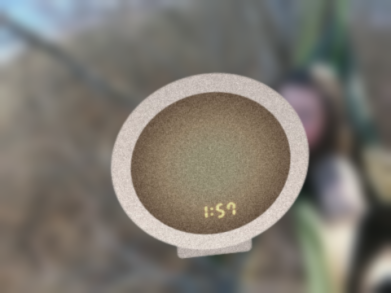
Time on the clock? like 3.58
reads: 1.57
